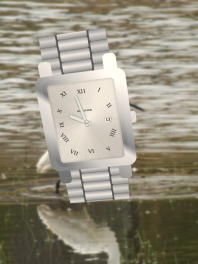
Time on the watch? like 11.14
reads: 9.58
